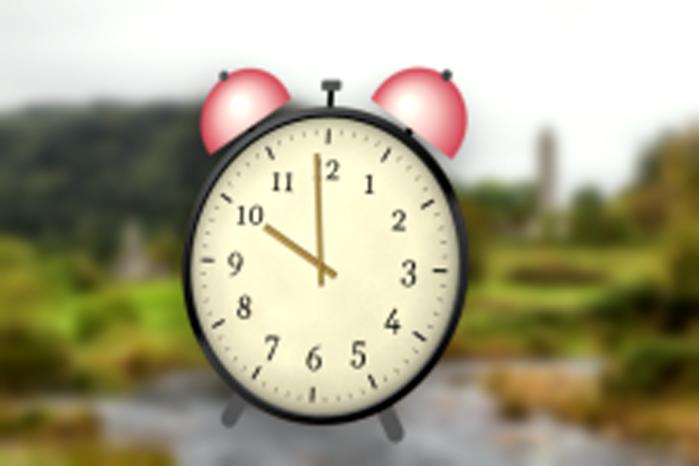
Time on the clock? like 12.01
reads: 9.59
